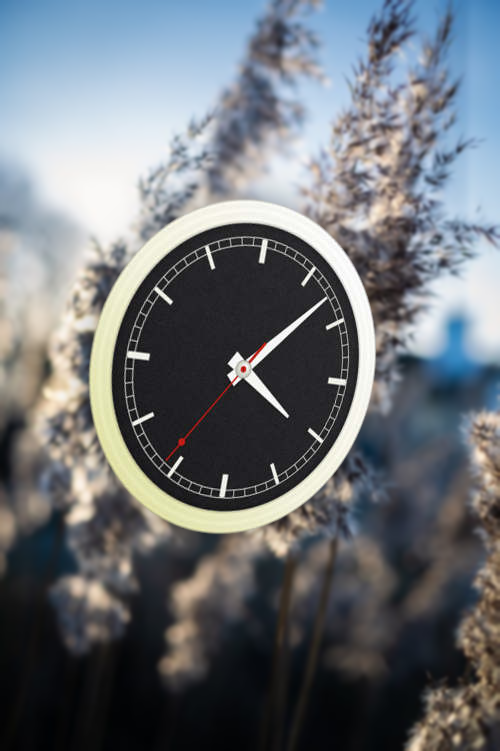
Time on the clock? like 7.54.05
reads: 4.07.36
